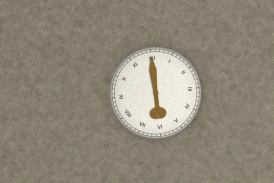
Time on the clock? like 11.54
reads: 6.00
